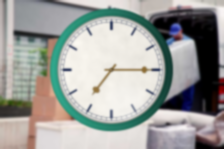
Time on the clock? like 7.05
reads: 7.15
